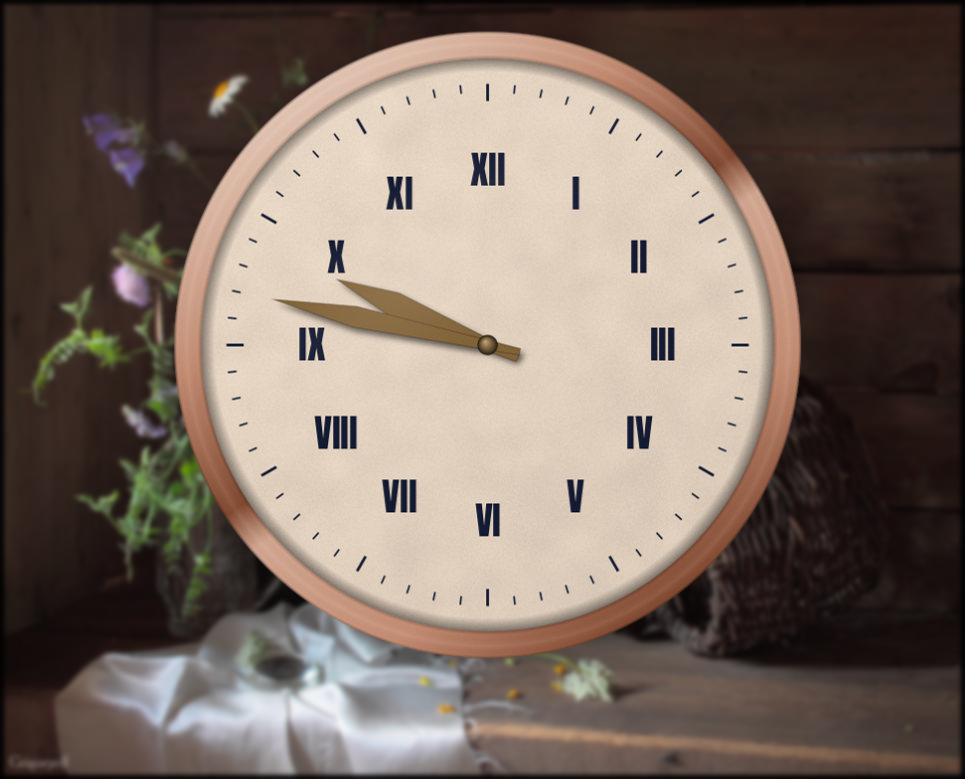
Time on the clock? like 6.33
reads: 9.47
